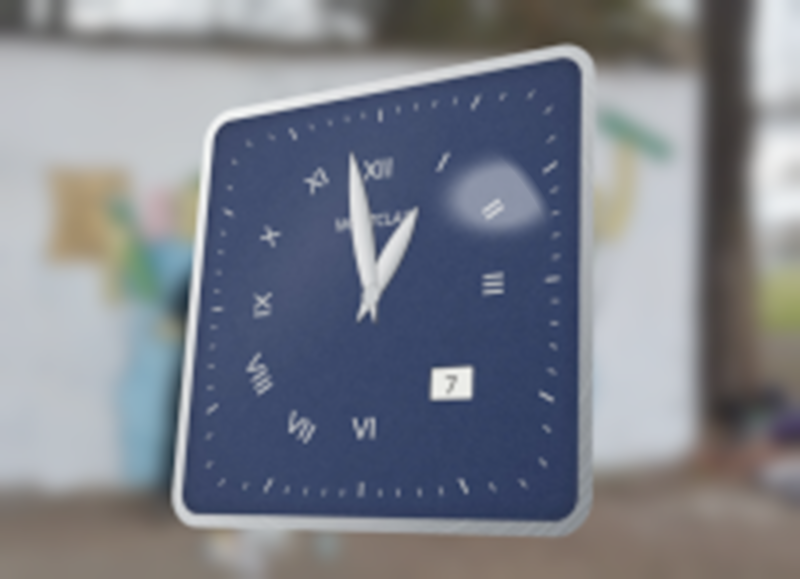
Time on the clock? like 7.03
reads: 12.58
